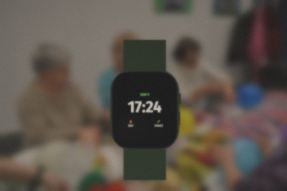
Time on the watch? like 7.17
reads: 17.24
